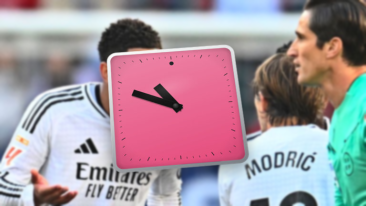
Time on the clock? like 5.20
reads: 10.49
